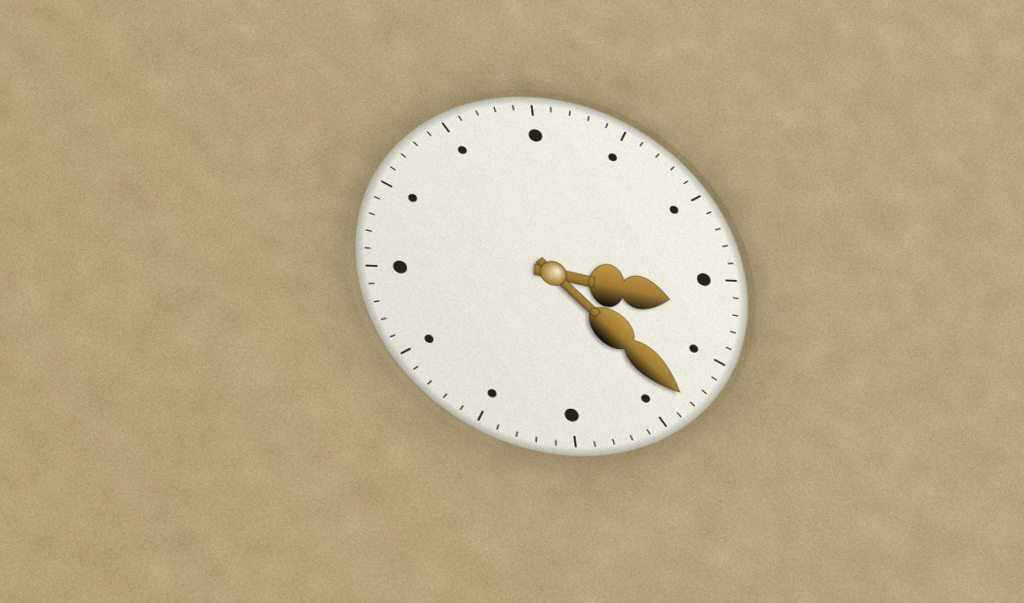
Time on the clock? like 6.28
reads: 3.23
